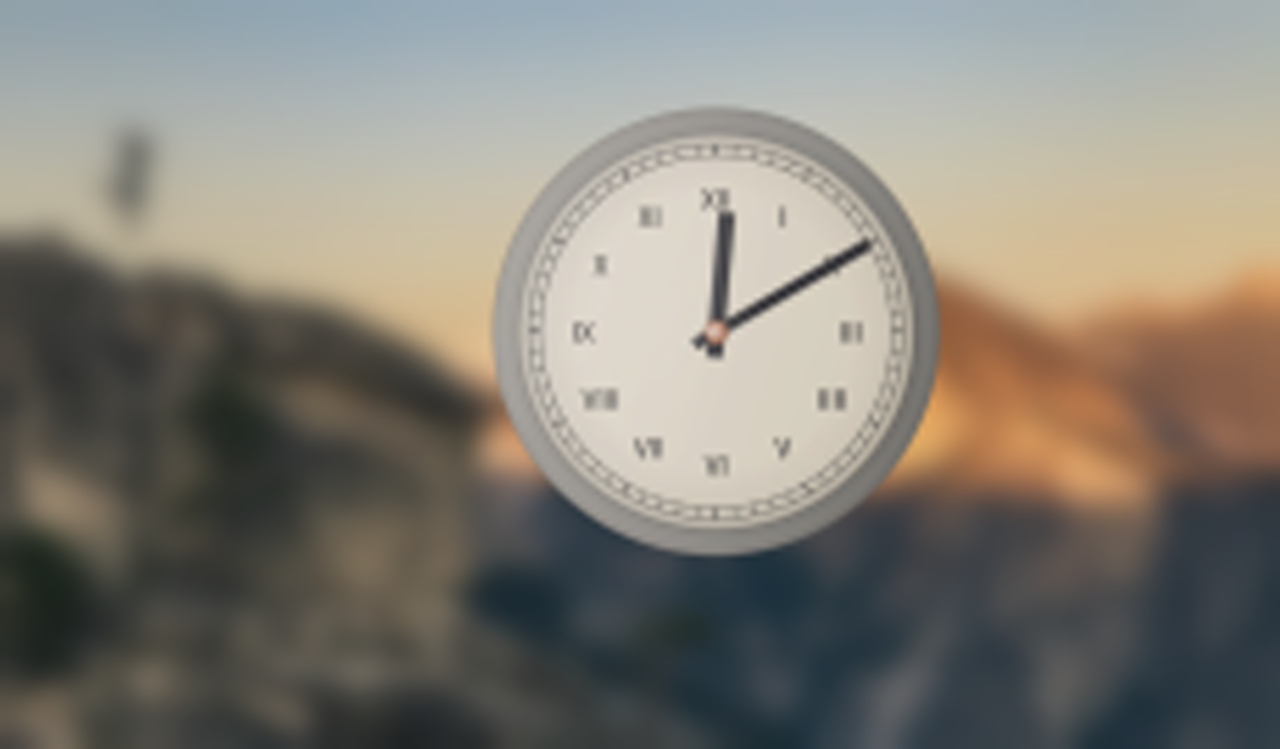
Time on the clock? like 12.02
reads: 12.10
